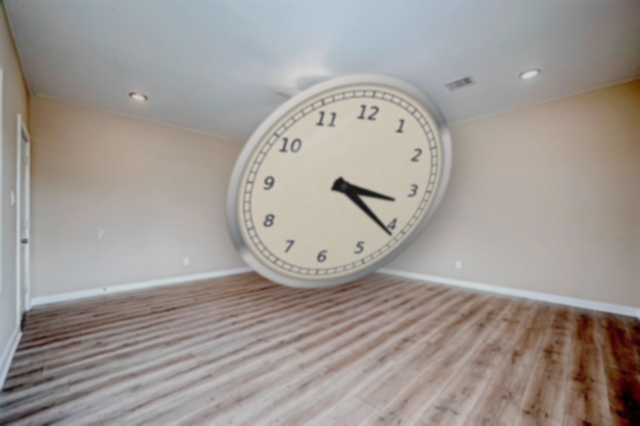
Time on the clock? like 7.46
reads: 3.21
